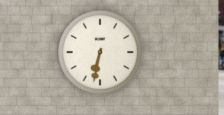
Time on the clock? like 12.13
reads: 6.32
